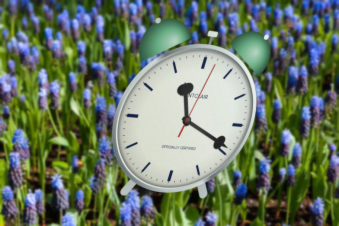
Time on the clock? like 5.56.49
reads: 11.19.02
